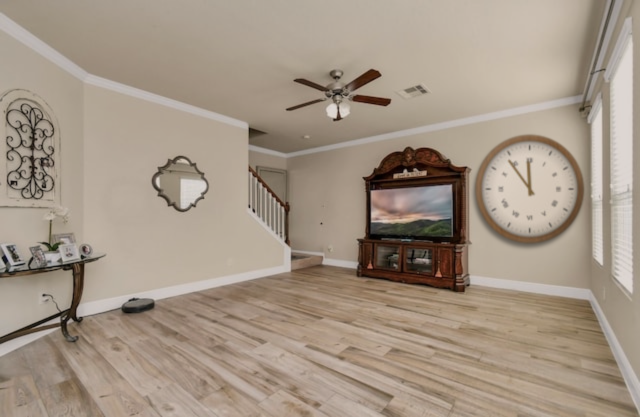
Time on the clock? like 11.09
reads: 11.54
